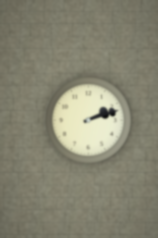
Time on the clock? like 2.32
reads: 2.12
